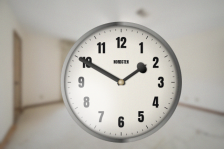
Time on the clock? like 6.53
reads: 1.50
